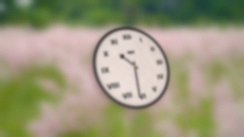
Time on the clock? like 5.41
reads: 10.31
